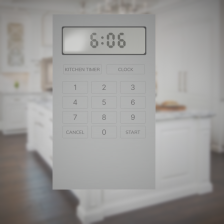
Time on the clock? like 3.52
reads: 6.06
